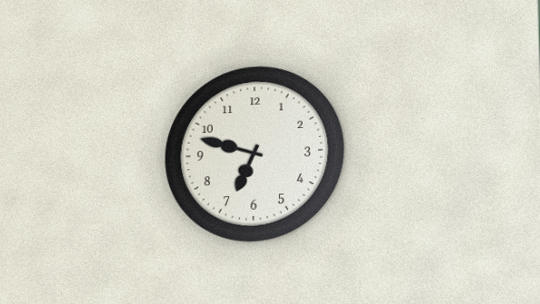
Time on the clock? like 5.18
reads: 6.48
